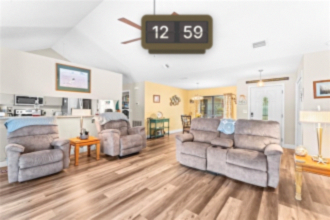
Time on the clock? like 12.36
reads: 12.59
